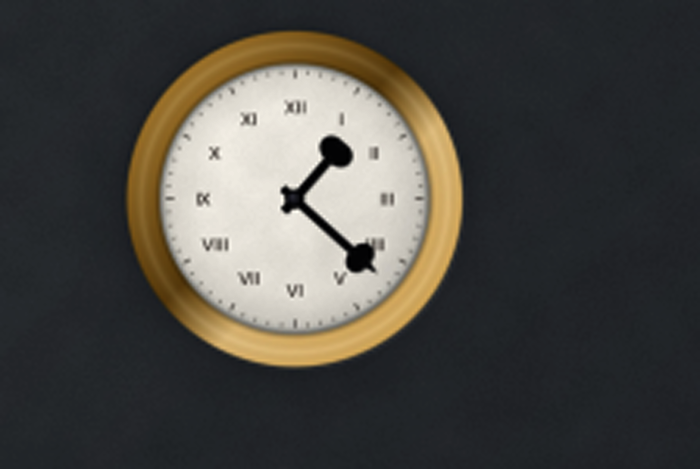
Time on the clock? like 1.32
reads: 1.22
